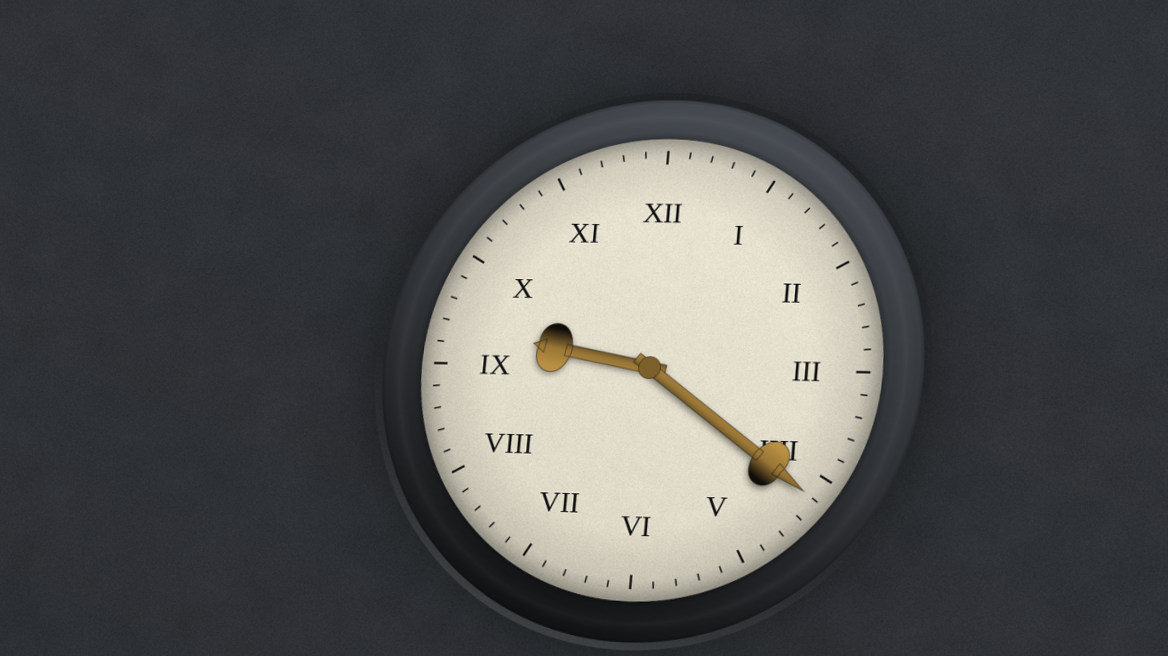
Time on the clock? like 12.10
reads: 9.21
